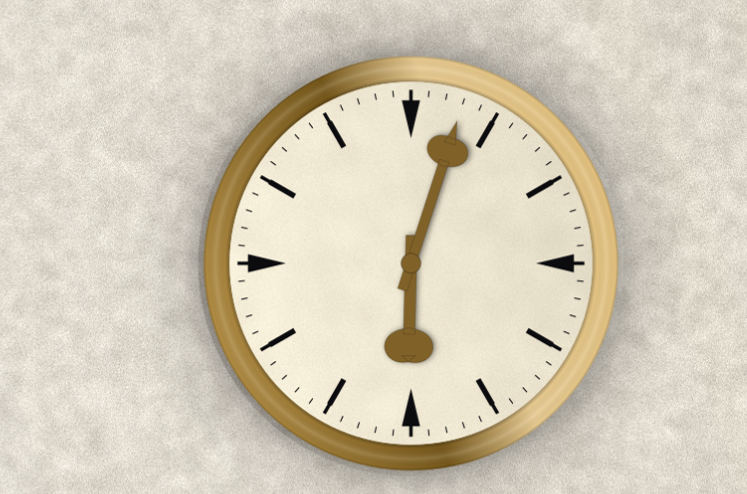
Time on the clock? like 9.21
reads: 6.03
